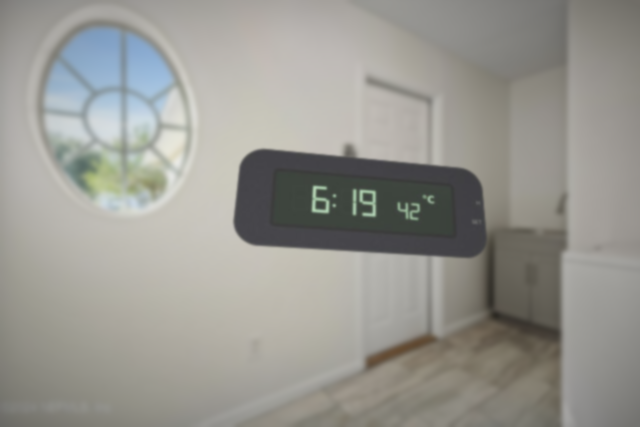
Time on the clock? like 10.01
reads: 6.19
